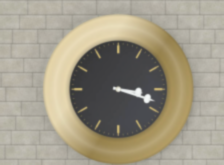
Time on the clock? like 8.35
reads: 3.18
